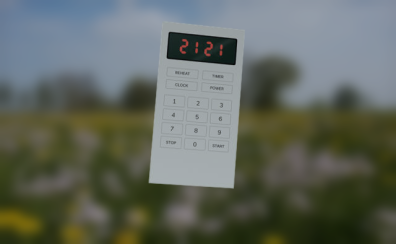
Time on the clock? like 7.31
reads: 21.21
